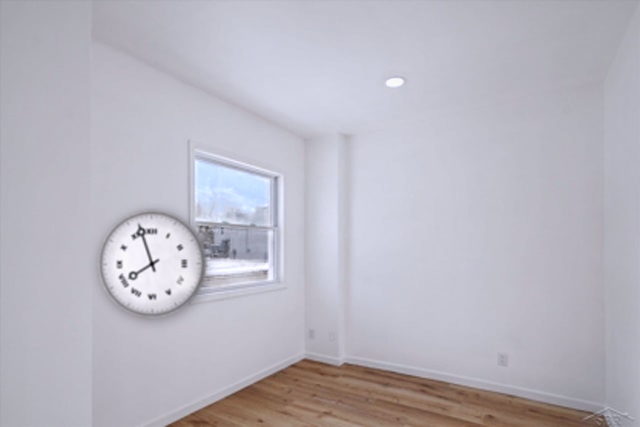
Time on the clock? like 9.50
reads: 7.57
